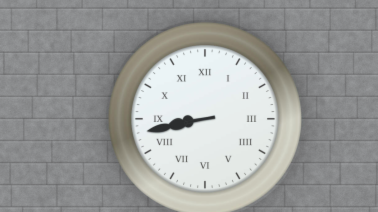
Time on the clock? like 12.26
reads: 8.43
